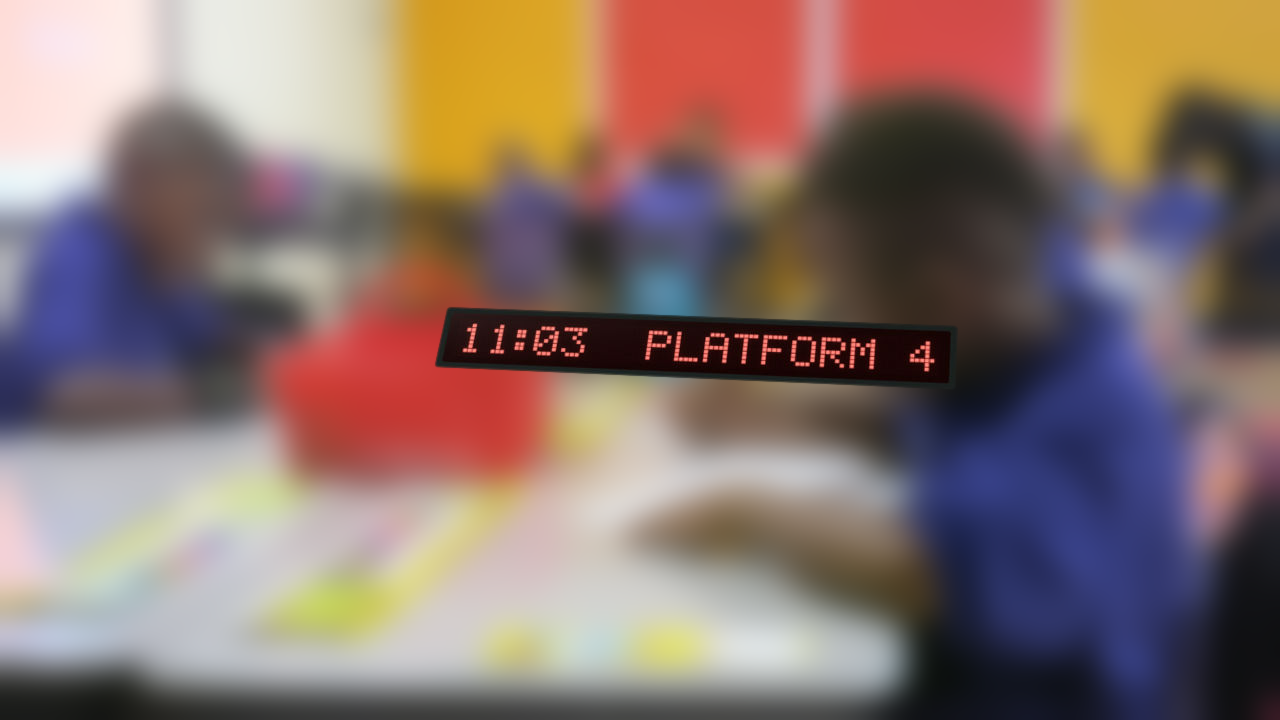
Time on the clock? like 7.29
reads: 11.03
